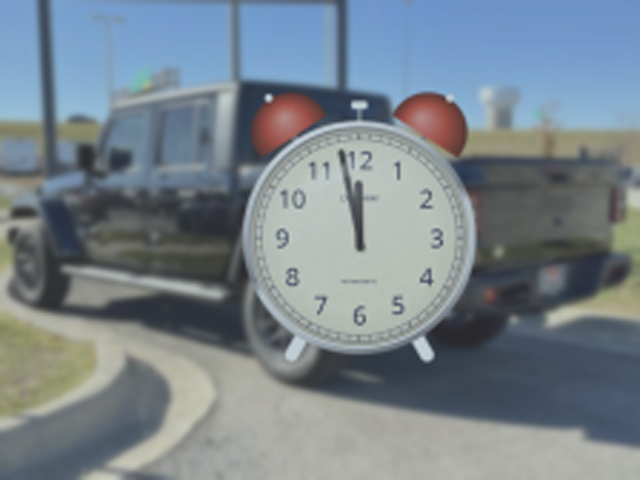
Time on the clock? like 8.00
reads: 11.58
